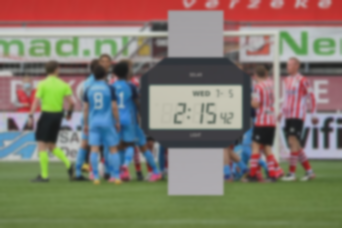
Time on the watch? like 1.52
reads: 2.15
